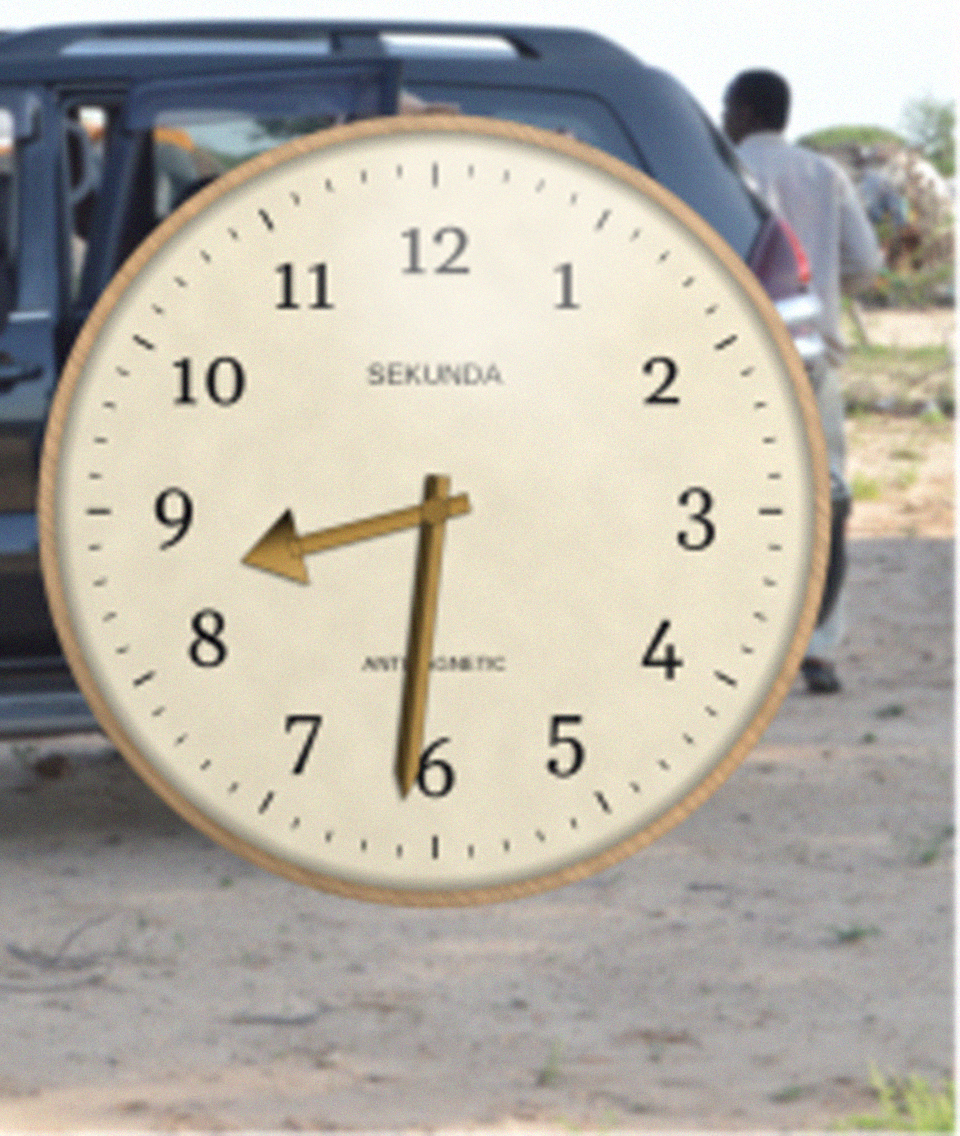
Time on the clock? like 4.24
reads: 8.31
